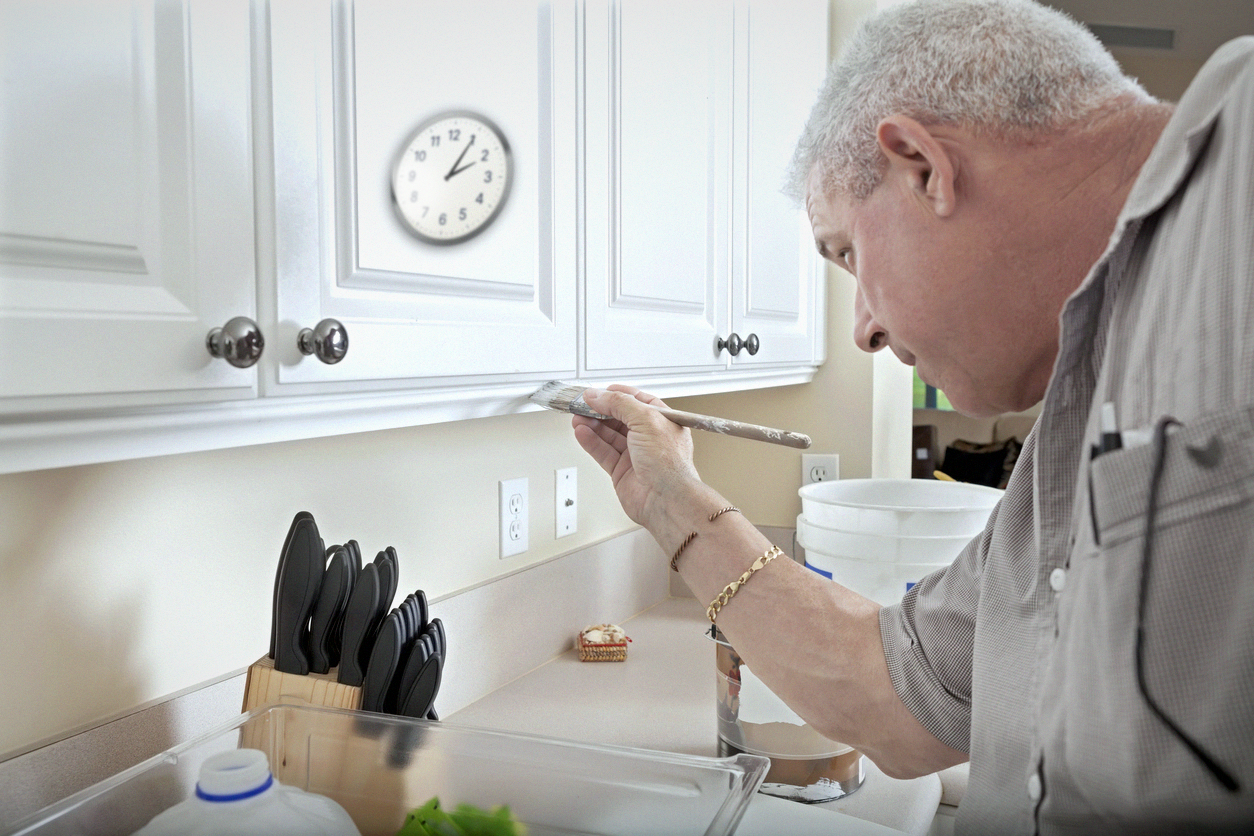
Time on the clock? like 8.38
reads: 2.05
